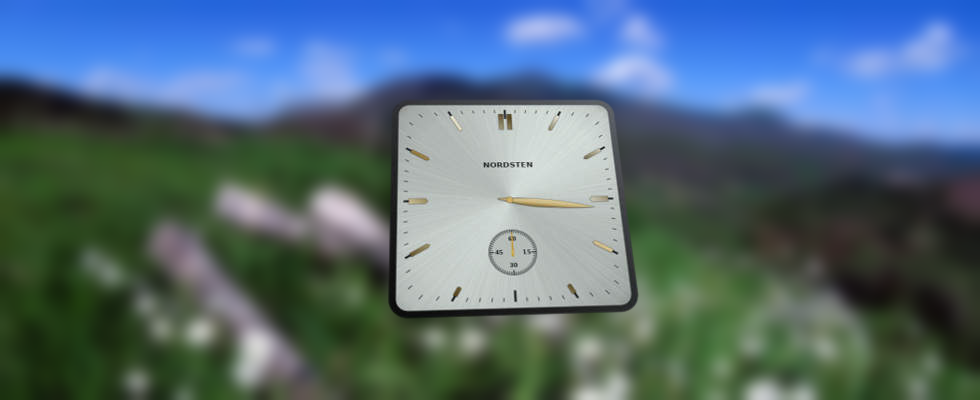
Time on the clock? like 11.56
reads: 3.16
